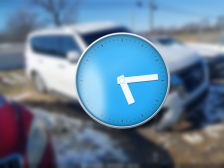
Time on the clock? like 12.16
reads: 5.14
